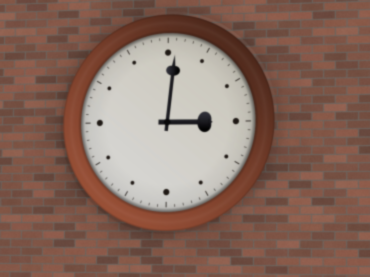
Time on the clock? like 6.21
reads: 3.01
